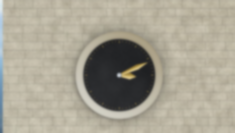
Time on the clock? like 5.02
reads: 3.11
